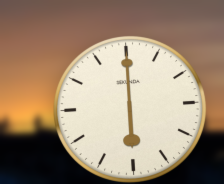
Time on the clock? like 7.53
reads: 6.00
